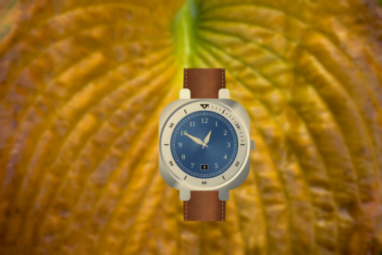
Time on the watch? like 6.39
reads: 12.50
